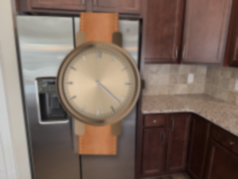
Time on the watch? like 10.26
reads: 4.22
